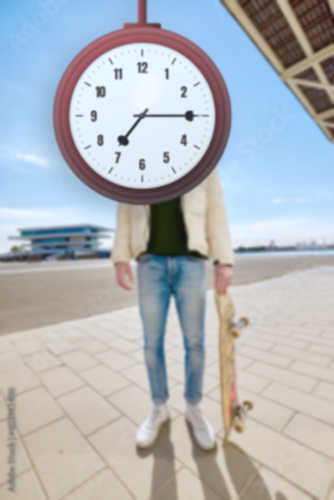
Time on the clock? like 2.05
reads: 7.15
